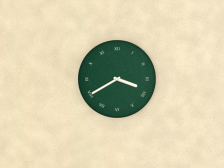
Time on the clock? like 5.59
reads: 3.40
